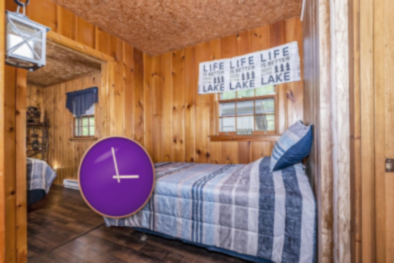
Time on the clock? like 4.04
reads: 2.58
